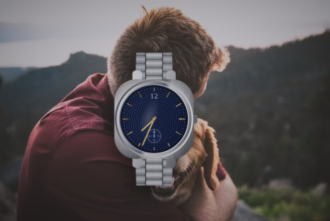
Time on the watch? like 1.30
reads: 7.34
